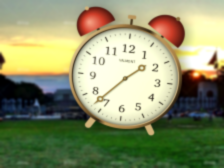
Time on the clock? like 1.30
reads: 1.37
